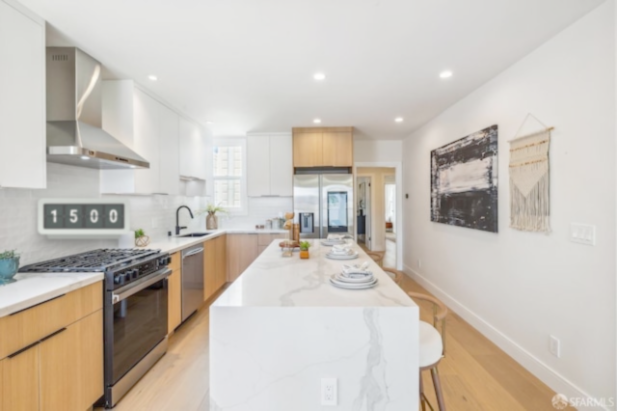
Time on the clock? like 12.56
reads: 15.00
